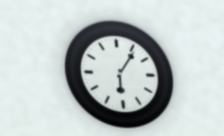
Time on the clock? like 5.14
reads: 6.06
